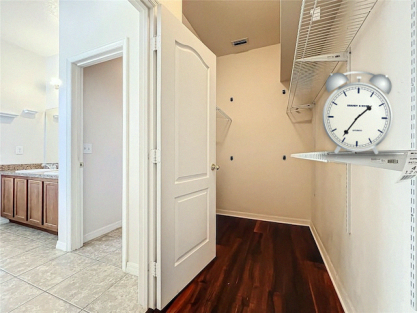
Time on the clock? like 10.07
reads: 1.36
